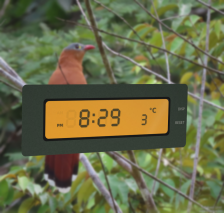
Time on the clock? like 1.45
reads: 8.29
